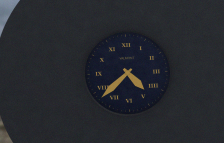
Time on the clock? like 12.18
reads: 4.38
